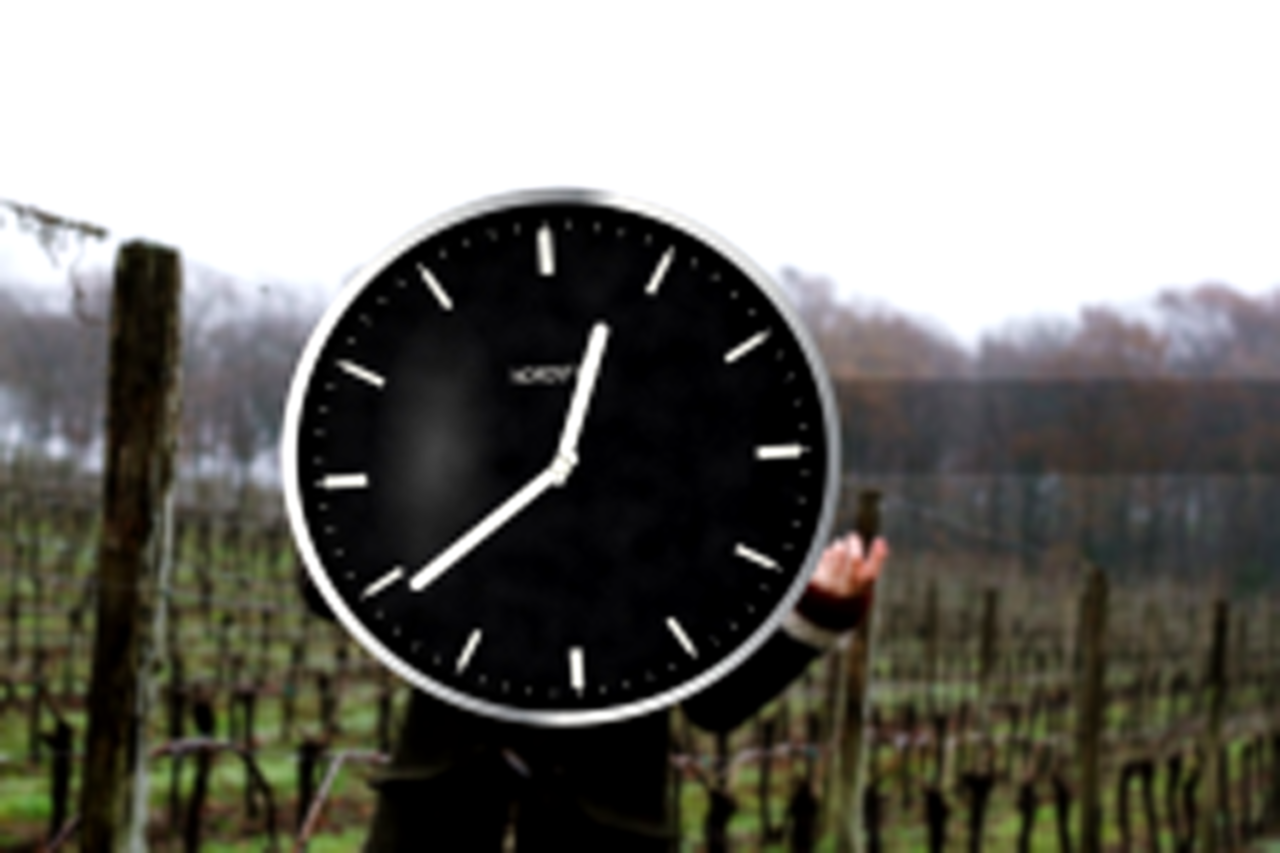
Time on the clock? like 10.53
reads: 12.39
